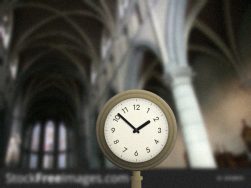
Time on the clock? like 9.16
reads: 1.52
